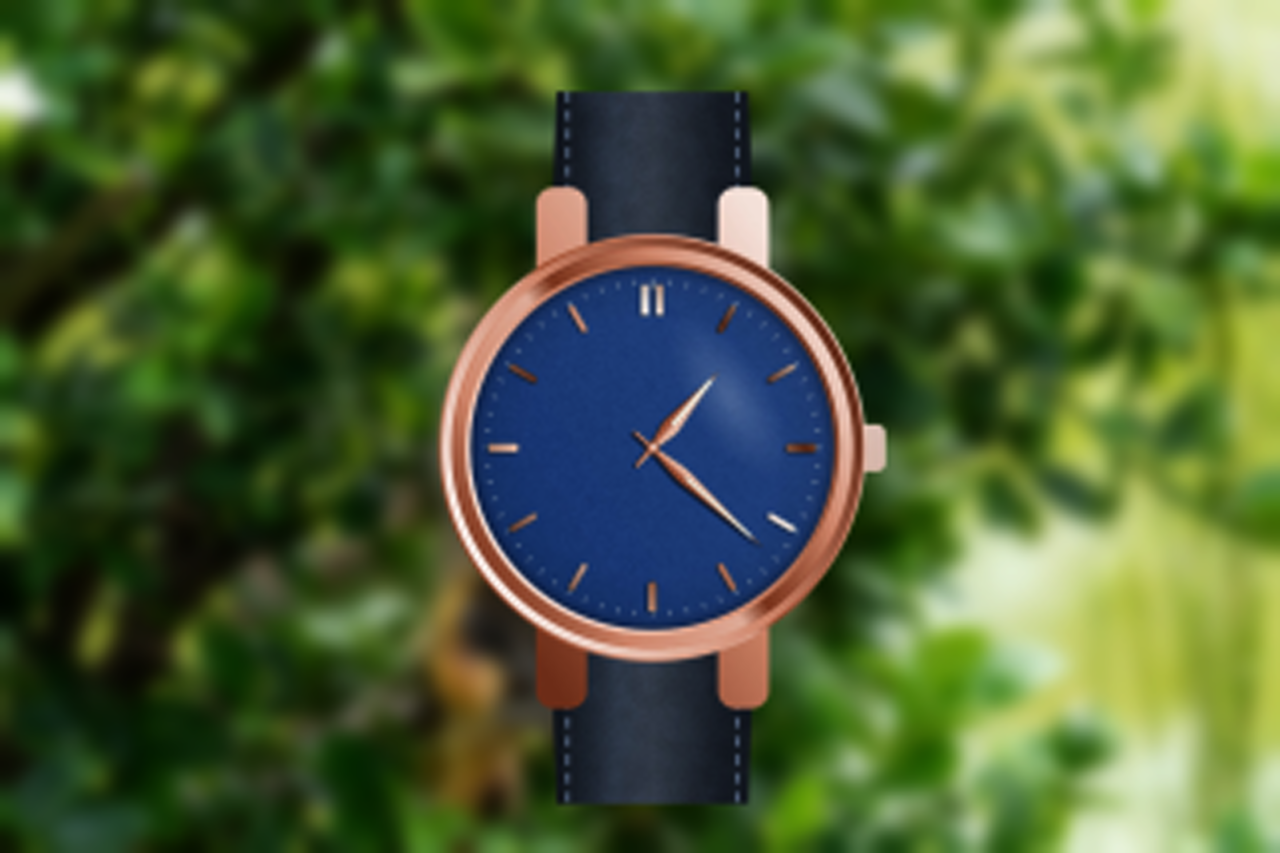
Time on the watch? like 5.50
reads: 1.22
